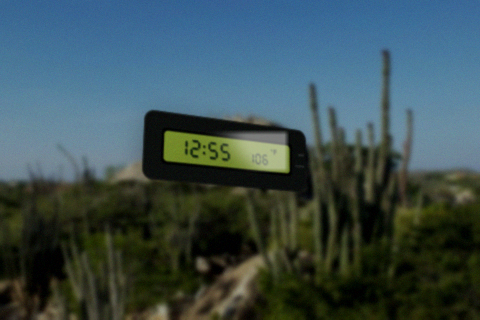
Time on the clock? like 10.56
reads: 12.55
